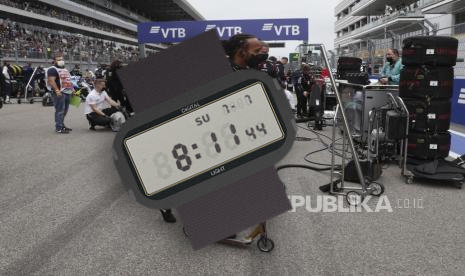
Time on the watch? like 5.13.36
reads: 8.11.44
